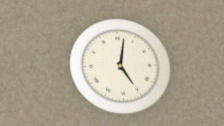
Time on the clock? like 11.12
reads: 5.02
